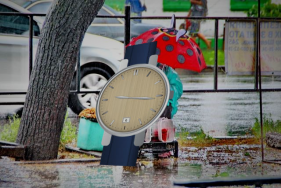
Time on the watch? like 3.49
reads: 9.16
